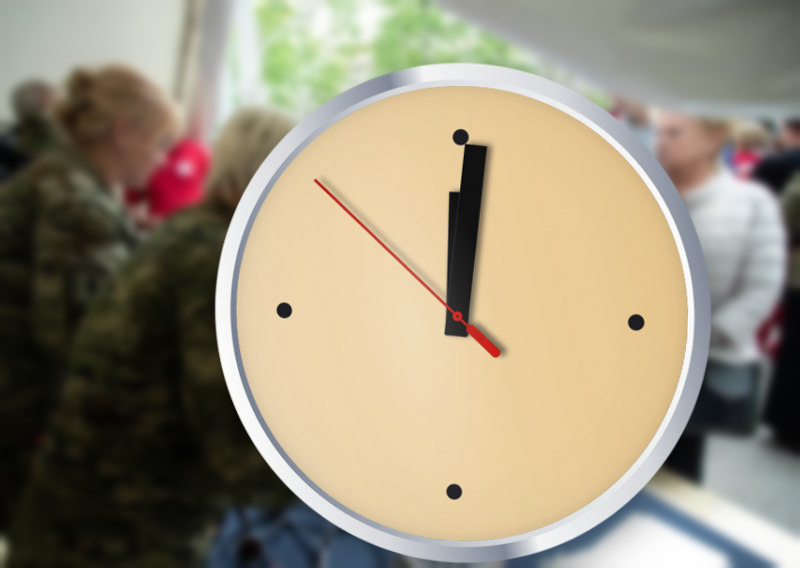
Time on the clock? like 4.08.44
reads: 12.00.52
